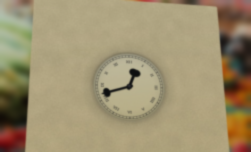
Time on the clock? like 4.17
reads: 12.42
